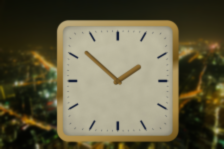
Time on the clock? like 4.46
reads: 1.52
